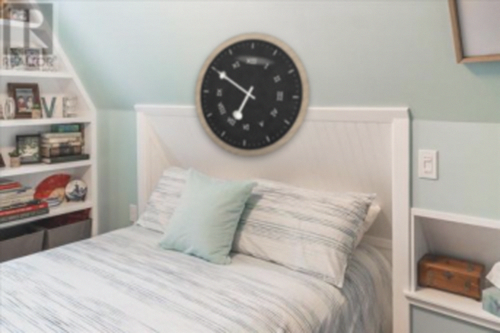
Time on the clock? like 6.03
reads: 6.50
